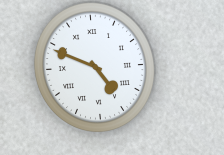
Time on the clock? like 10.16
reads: 4.49
